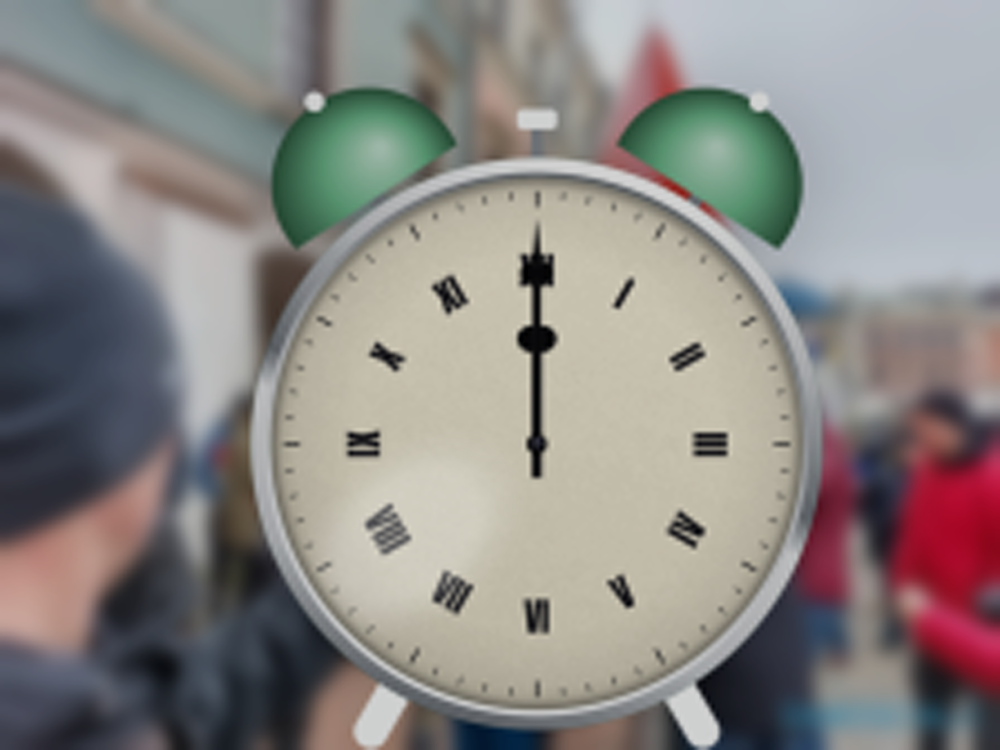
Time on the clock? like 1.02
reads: 12.00
